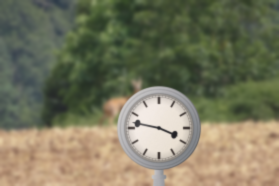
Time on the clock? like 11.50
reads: 3.47
